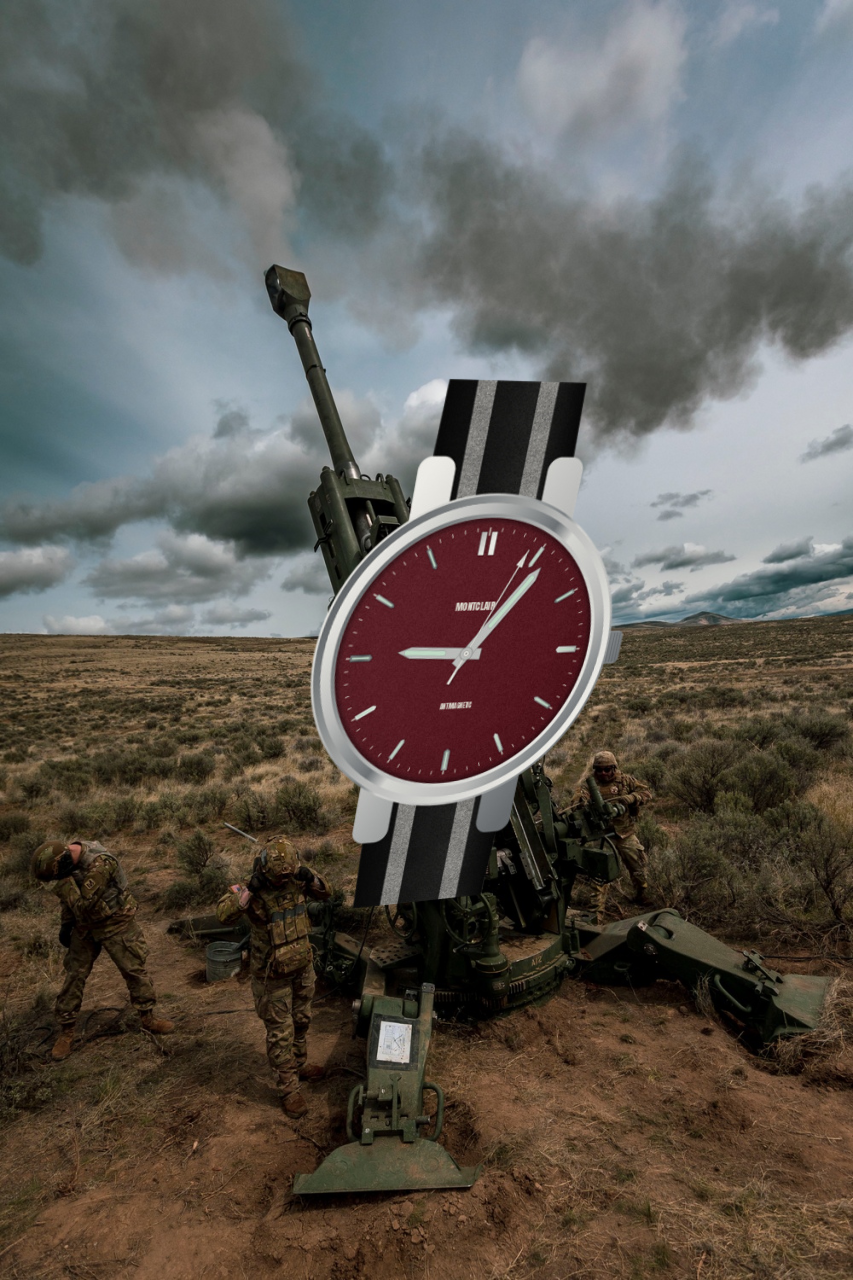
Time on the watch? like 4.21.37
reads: 9.06.04
